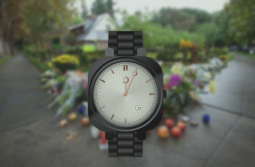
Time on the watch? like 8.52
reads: 12.04
